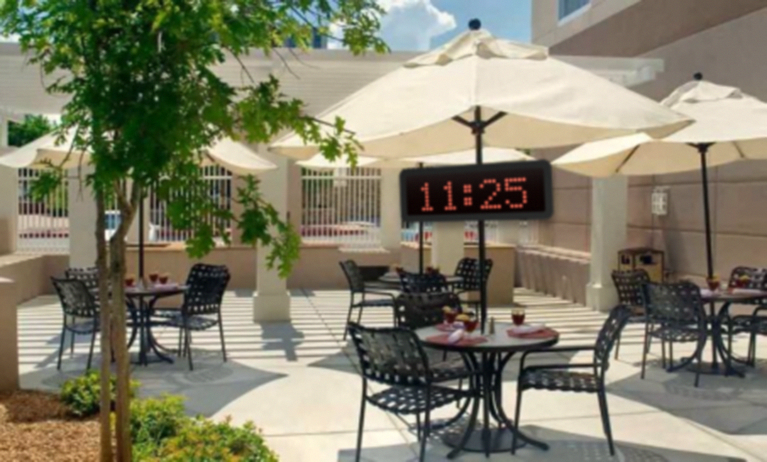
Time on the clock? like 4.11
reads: 11.25
